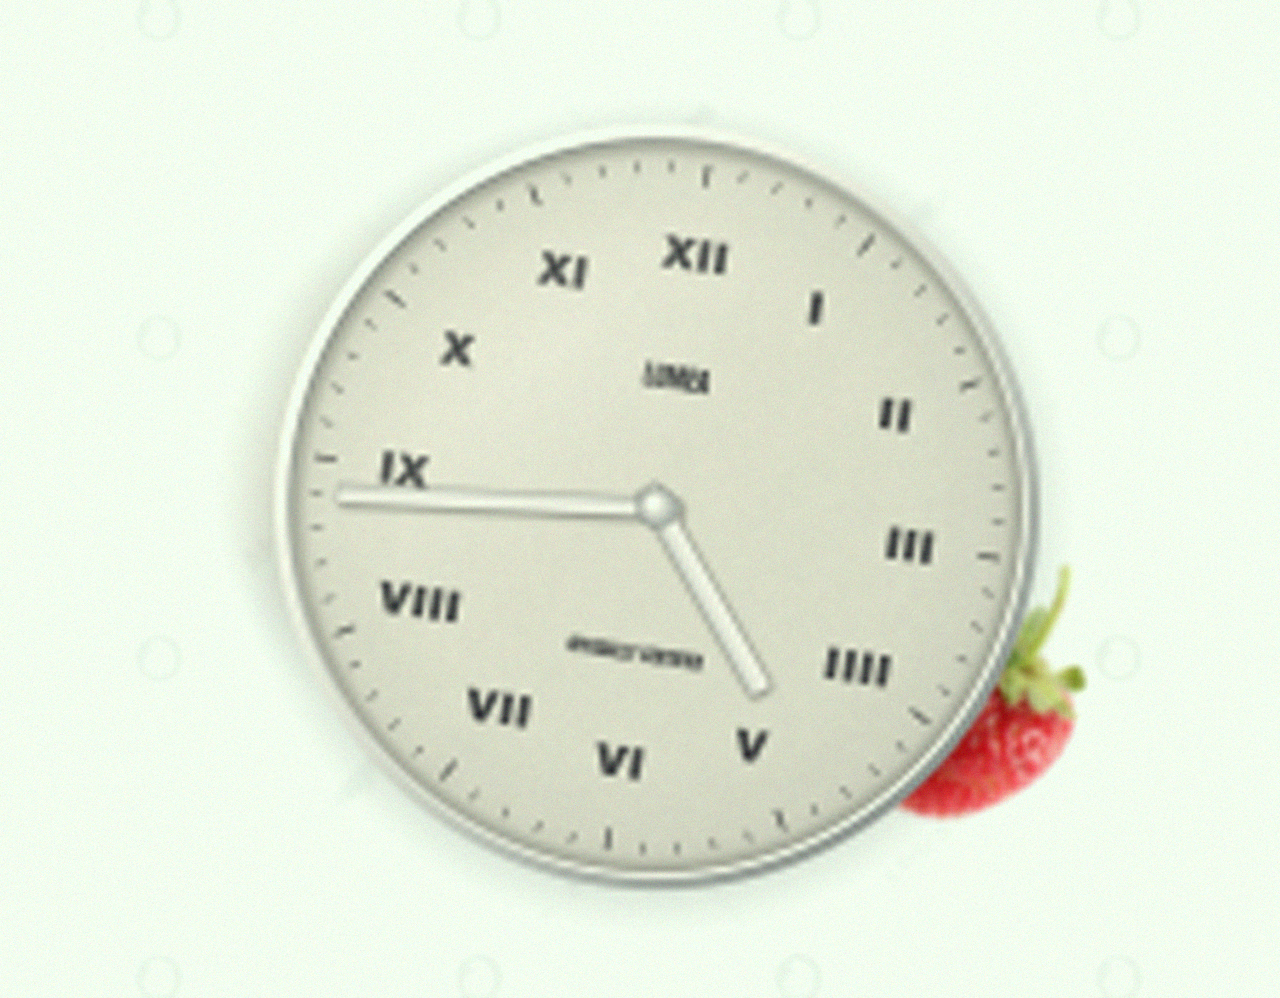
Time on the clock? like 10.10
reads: 4.44
